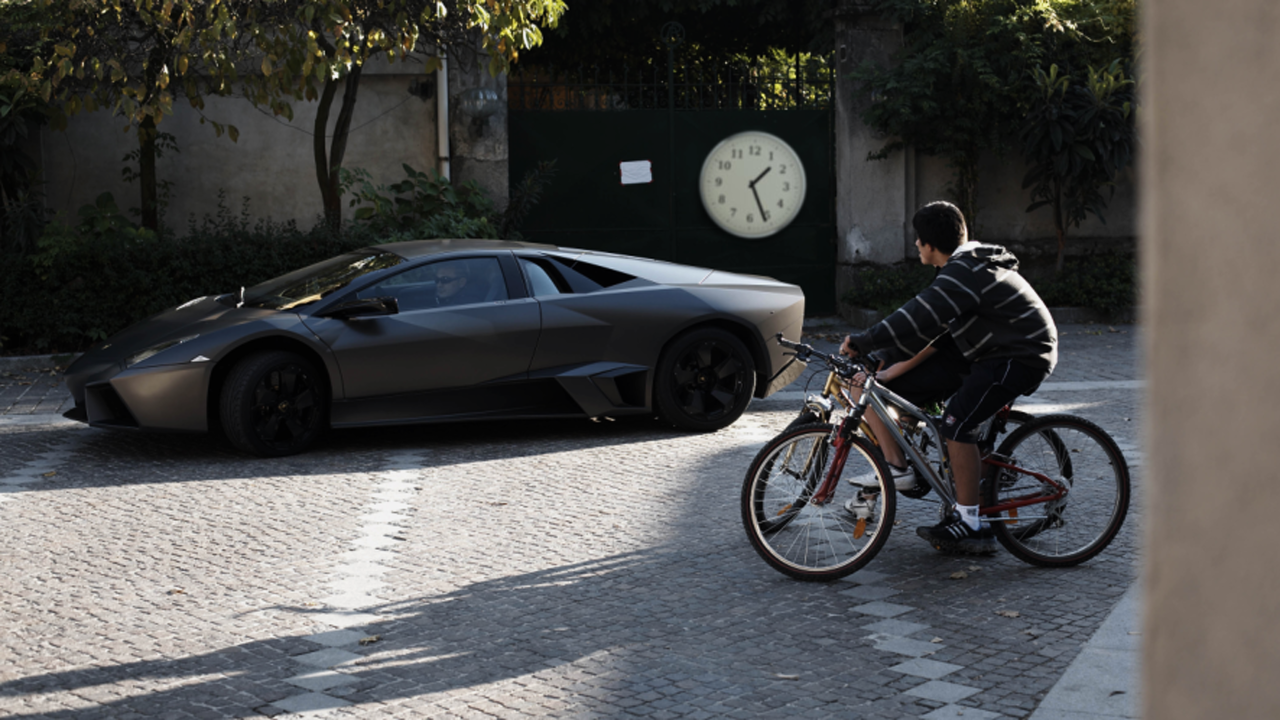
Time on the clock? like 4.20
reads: 1.26
